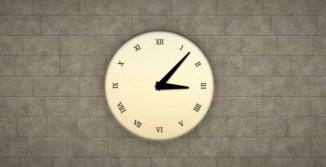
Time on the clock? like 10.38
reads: 3.07
